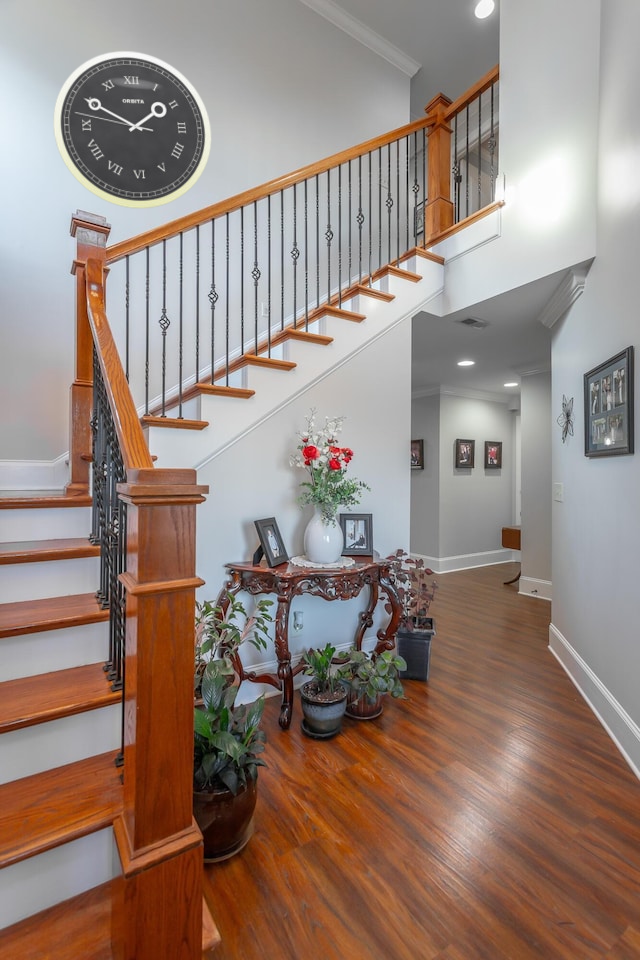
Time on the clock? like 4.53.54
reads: 1.49.47
